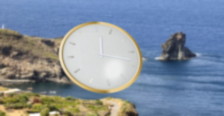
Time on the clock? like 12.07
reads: 12.18
